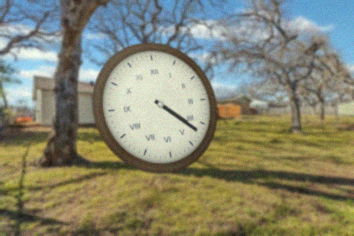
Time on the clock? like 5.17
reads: 4.22
